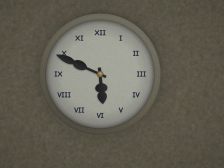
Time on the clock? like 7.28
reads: 5.49
